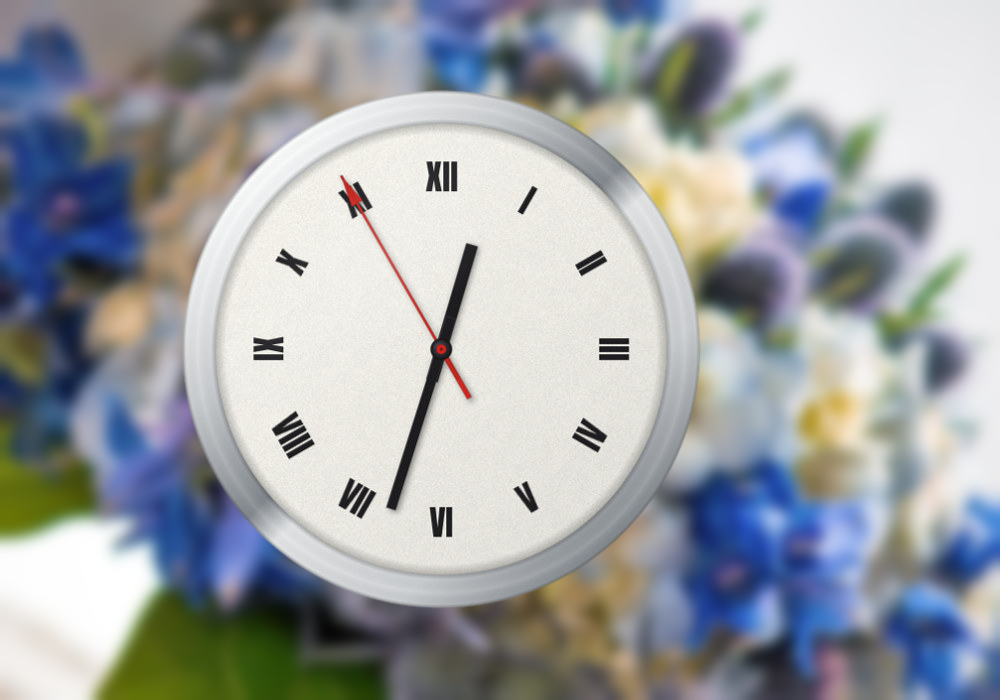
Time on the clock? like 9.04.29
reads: 12.32.55
